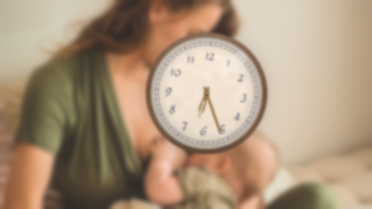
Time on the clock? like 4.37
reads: 6.26
